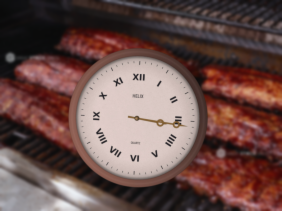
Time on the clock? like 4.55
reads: 3.16
